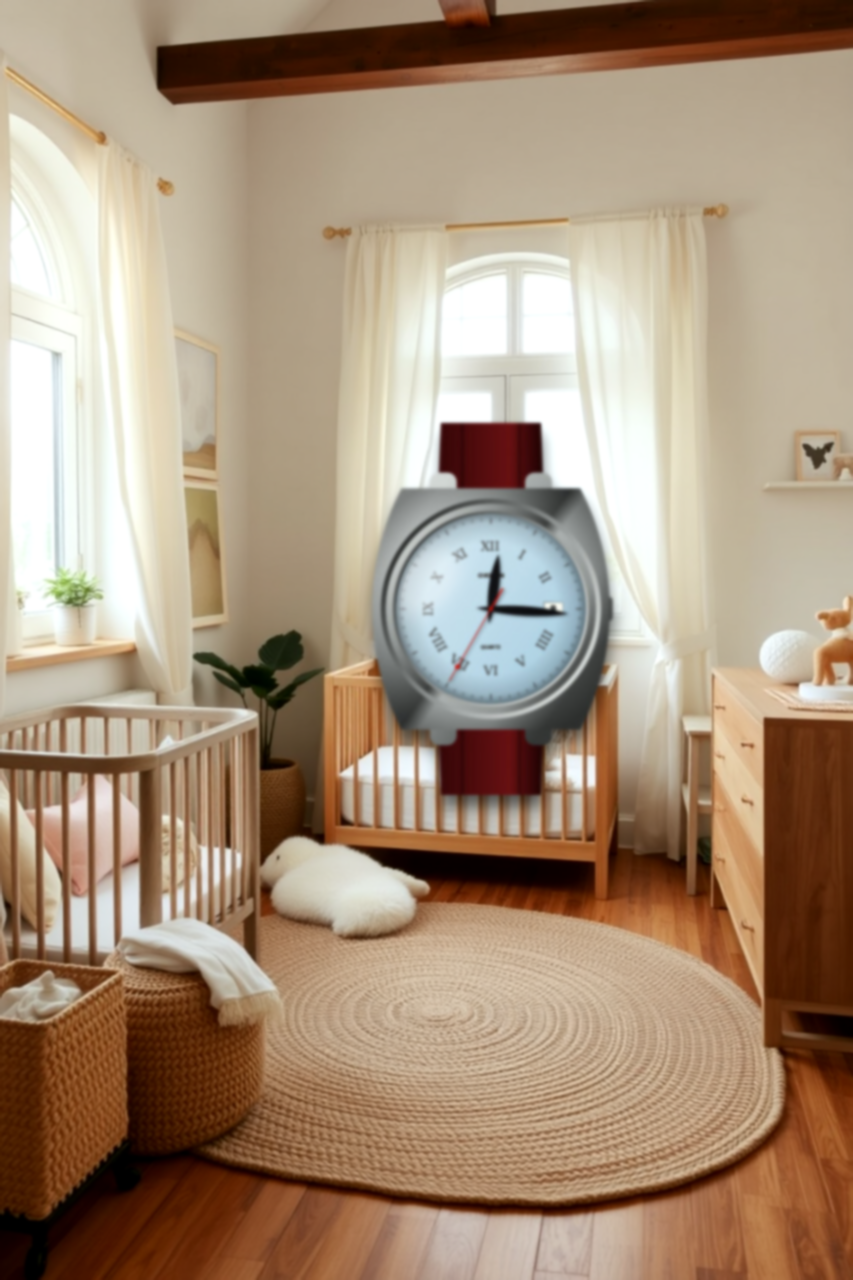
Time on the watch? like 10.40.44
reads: 12.15.35
